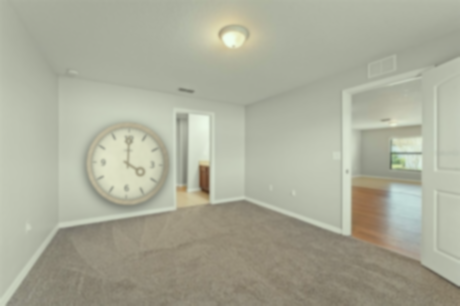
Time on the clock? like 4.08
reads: 4.00
